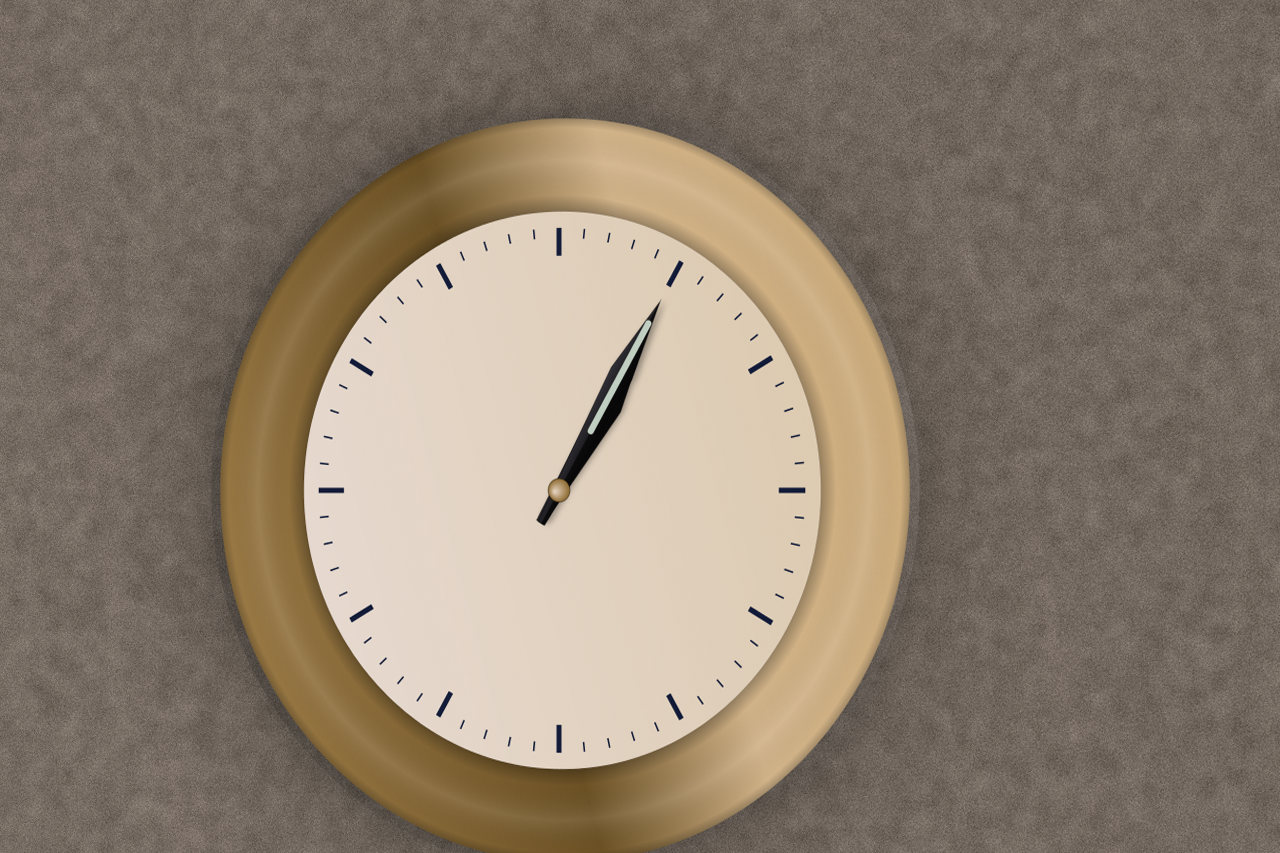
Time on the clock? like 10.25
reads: 1.05
